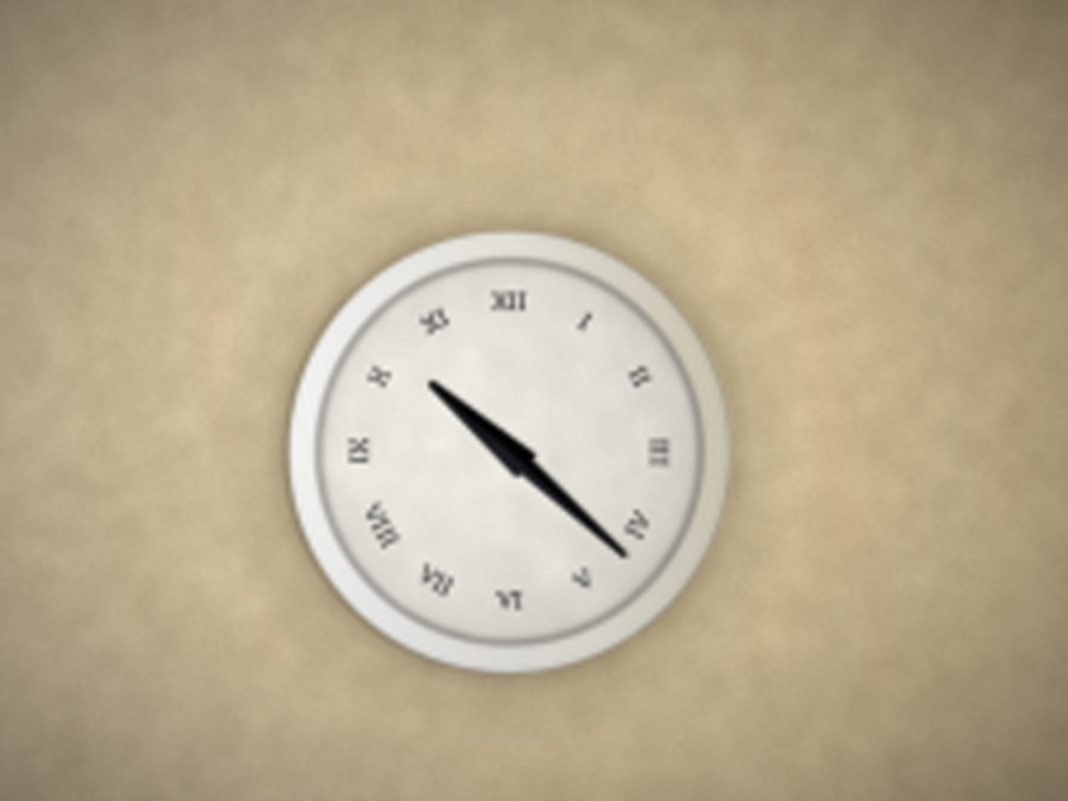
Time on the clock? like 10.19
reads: 10.22
